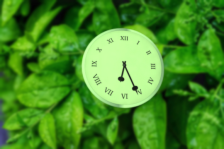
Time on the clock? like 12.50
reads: 6.26
